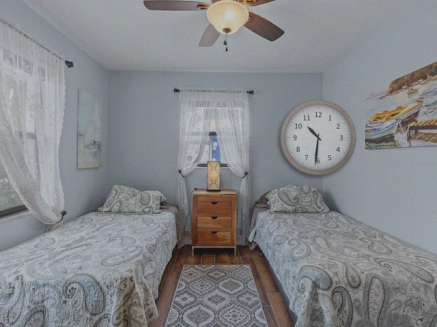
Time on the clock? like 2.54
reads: 10.31
